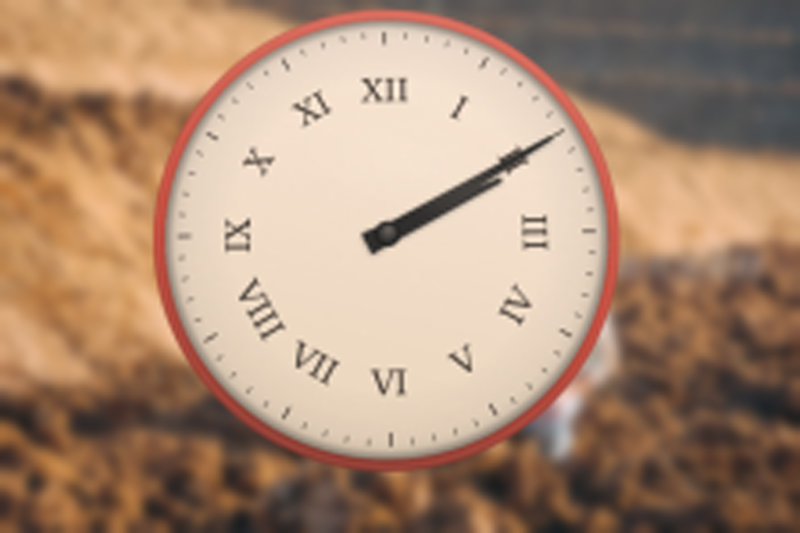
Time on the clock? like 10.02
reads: 2.10
